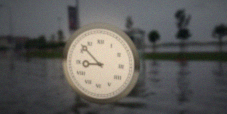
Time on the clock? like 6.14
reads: 8.52
